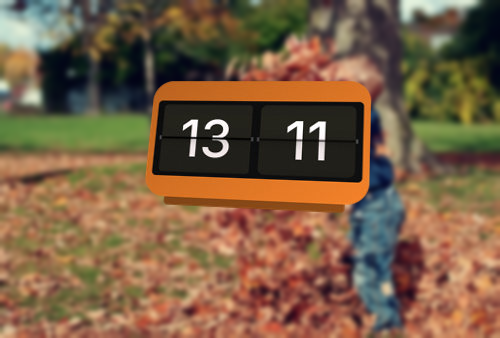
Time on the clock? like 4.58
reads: 13.11
